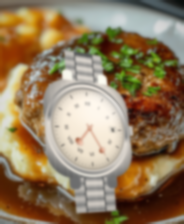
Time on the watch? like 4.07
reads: 7.25
